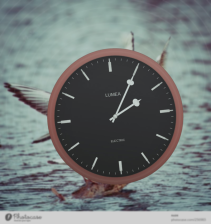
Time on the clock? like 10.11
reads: 2.05
